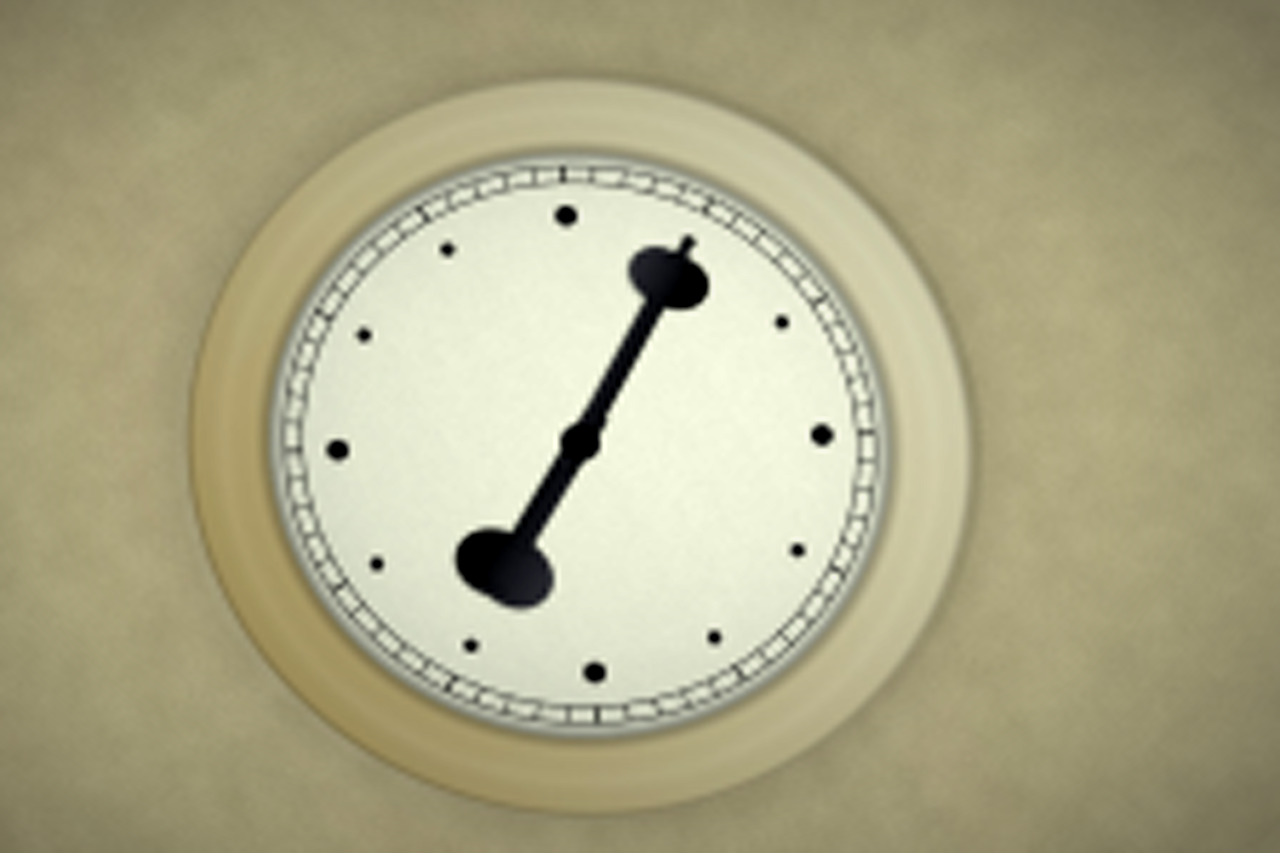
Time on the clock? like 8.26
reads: 7.05
